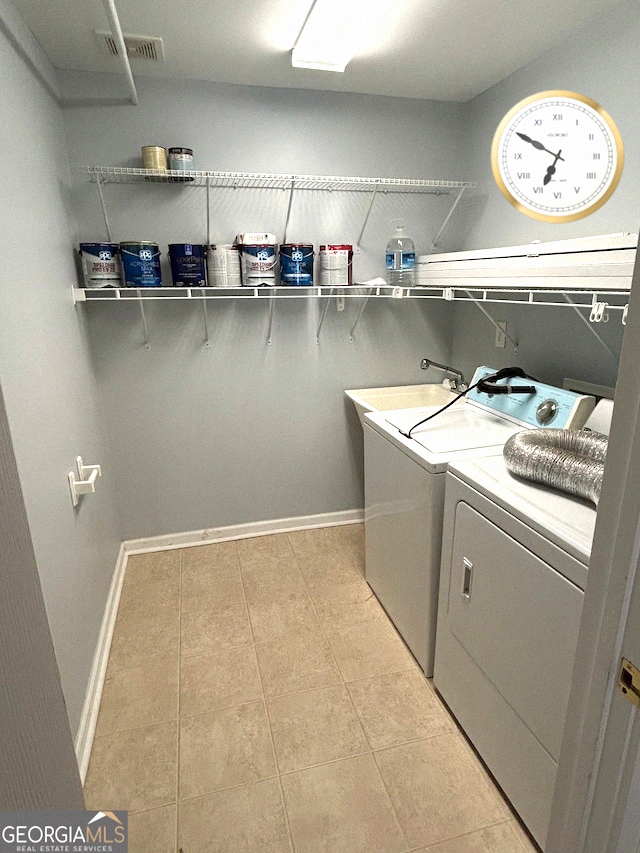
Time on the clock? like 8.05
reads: 6.50
